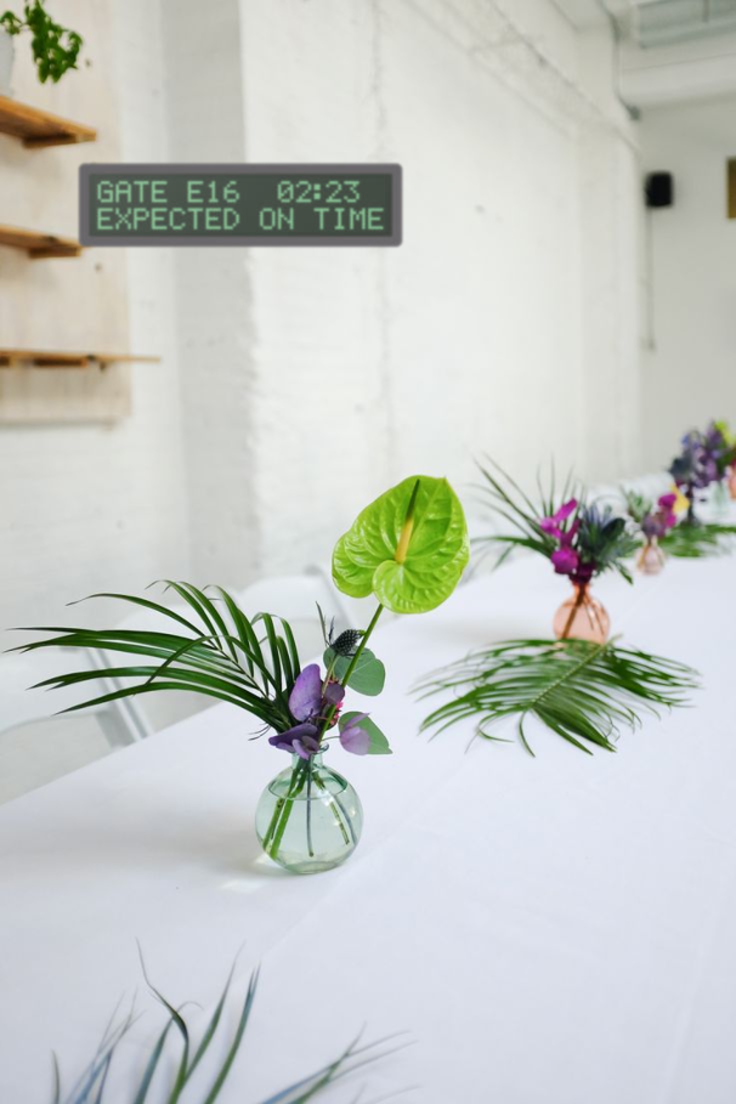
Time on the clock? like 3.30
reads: 2.23
